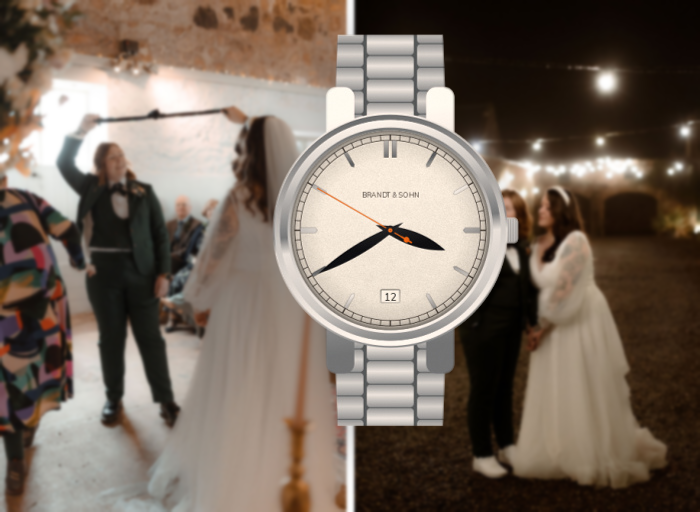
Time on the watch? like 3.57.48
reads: 3.39.50
